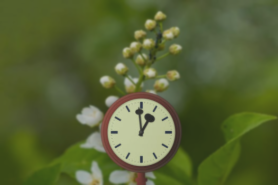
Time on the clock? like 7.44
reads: 12.59
